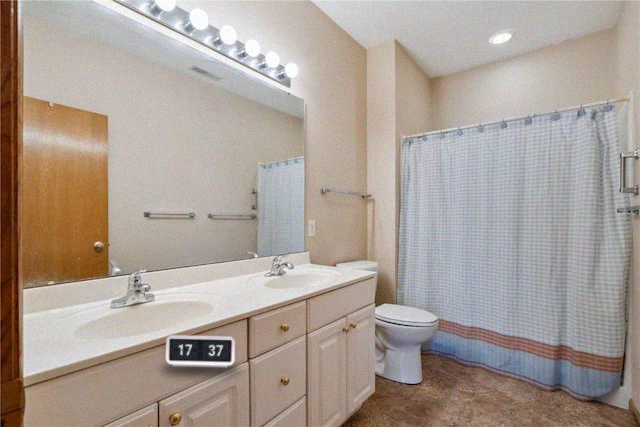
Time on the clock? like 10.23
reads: 17.37
